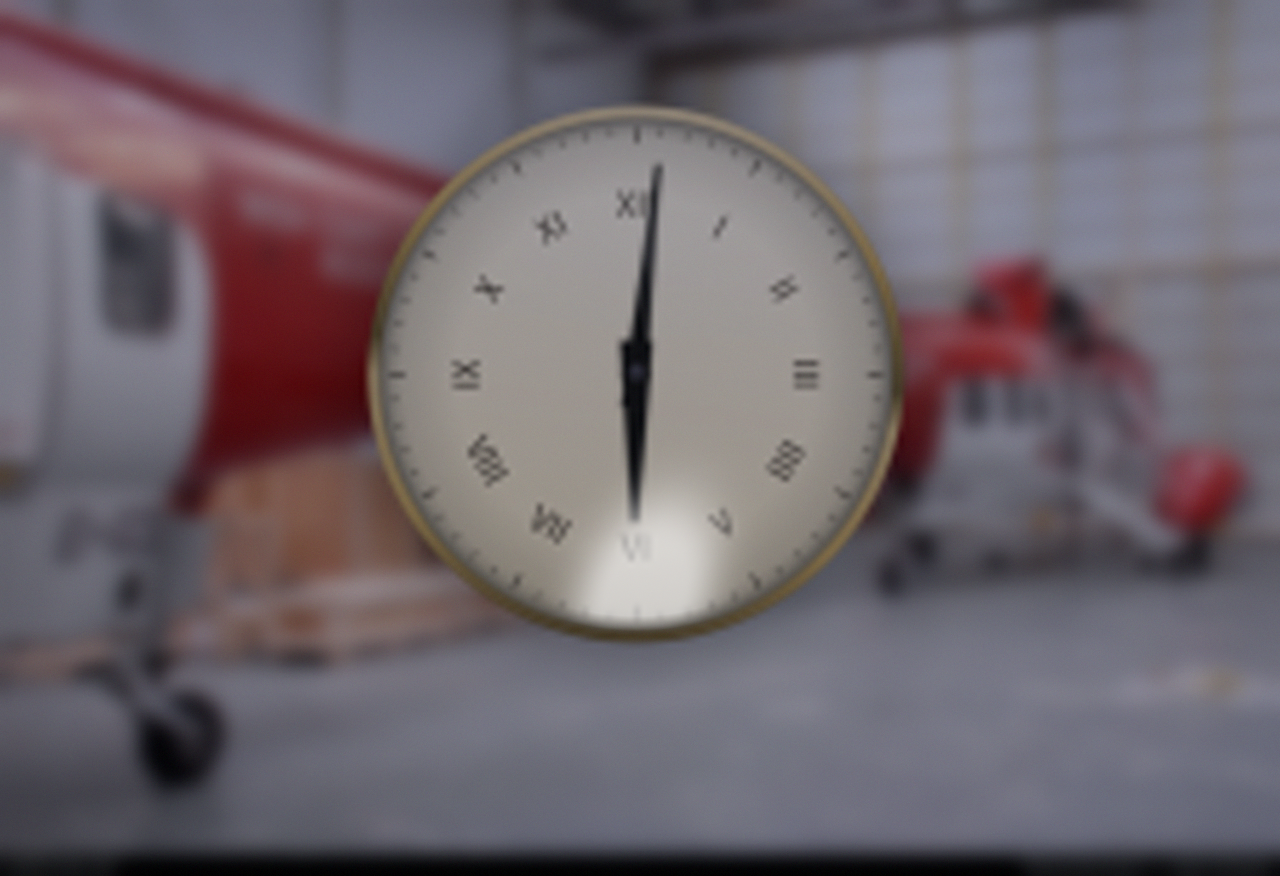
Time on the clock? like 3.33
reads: 6.01
